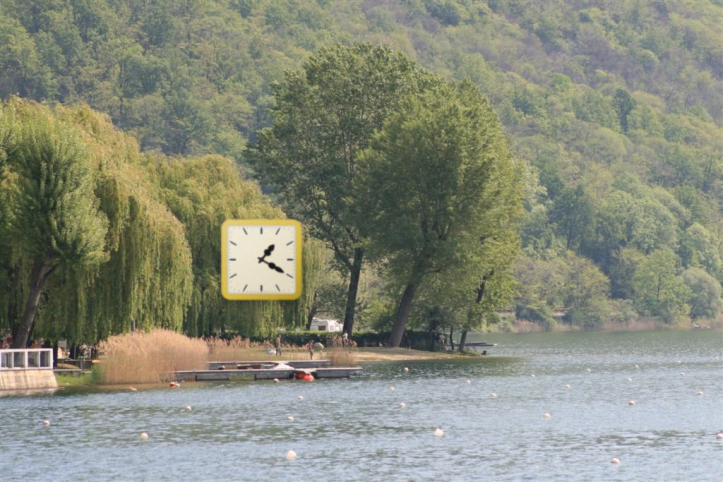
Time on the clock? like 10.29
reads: 1.20
